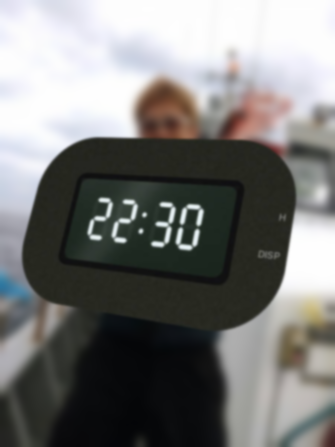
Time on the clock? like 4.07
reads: 22.30
